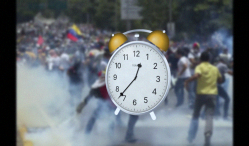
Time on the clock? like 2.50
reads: 12.37
